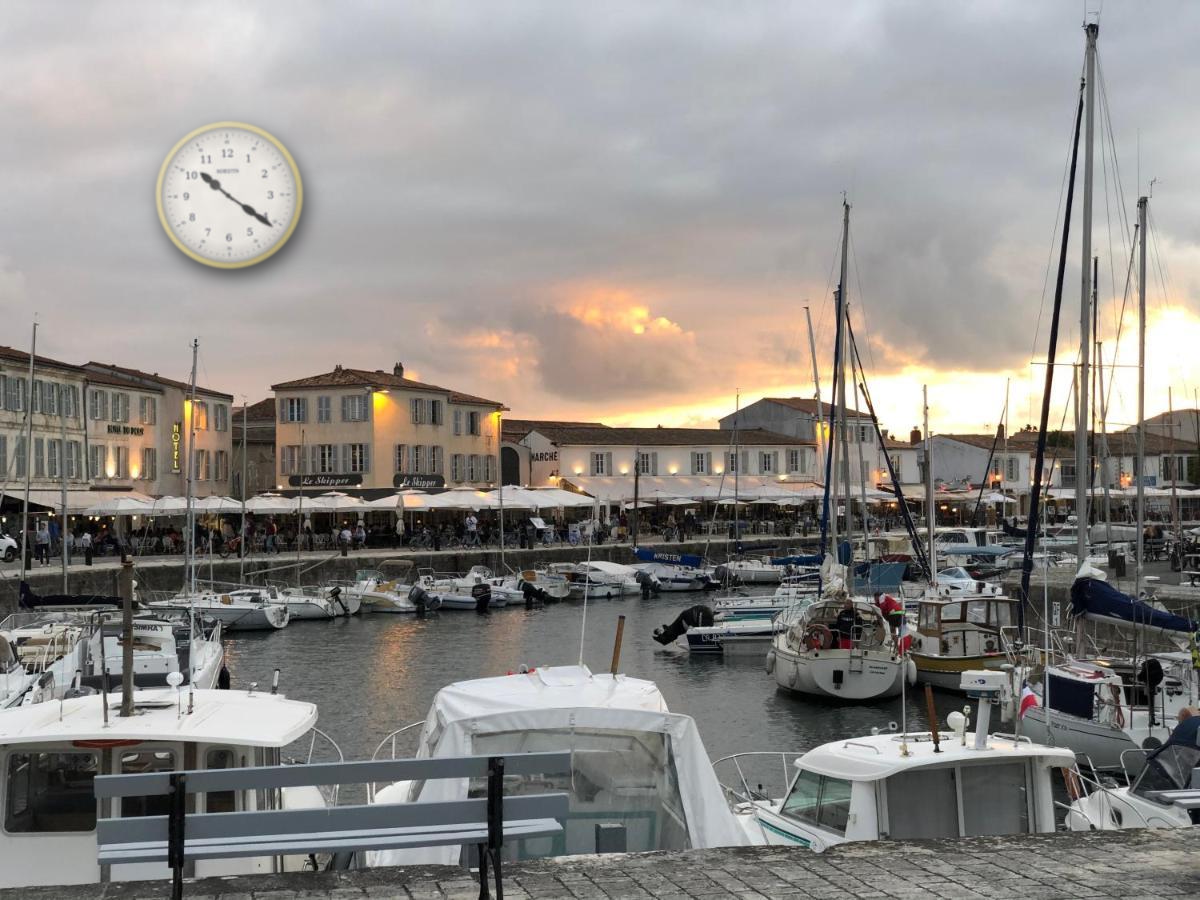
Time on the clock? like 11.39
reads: 10.21
